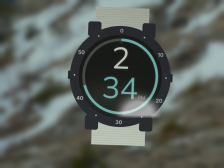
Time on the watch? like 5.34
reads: 2.34
